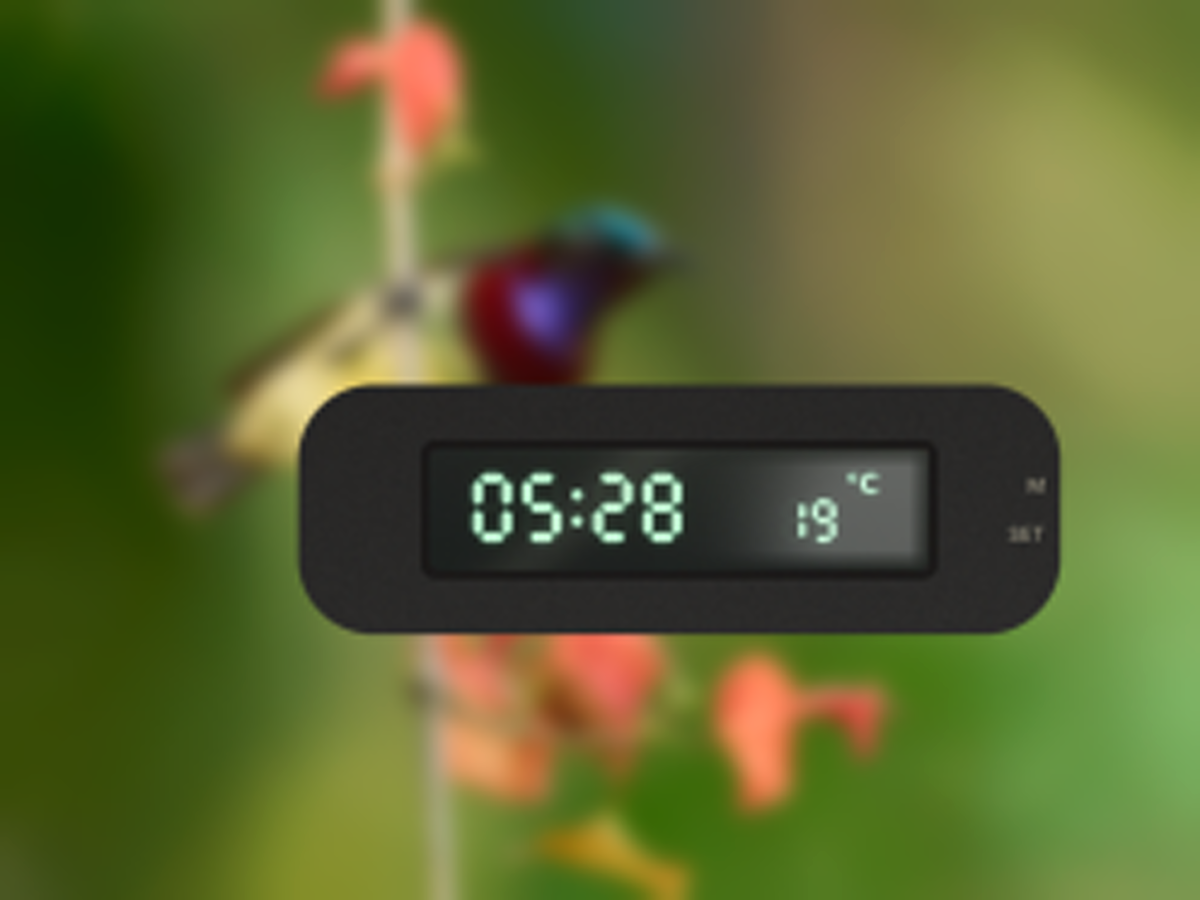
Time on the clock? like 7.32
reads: 5.28
